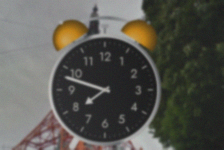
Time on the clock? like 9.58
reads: 7.48
